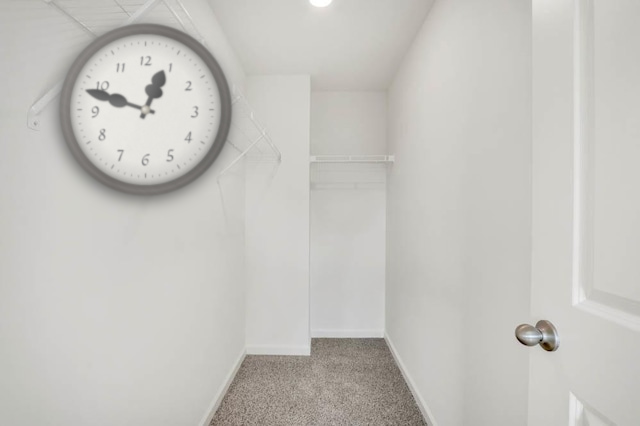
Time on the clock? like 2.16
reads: 12.48
